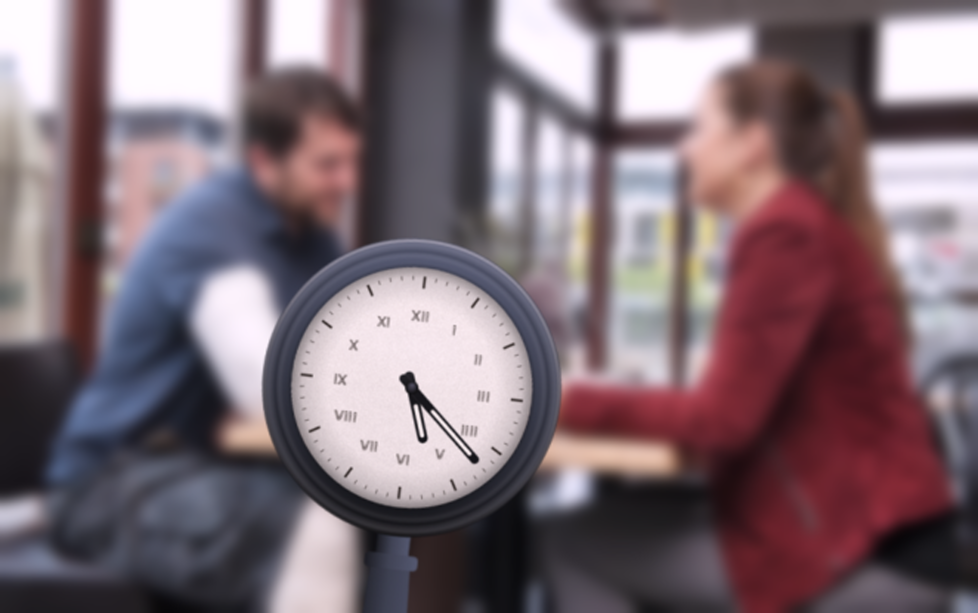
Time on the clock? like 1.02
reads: 5.22
